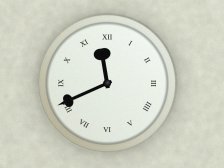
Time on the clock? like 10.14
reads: 11.41
